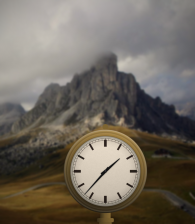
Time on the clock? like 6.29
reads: 1.37
